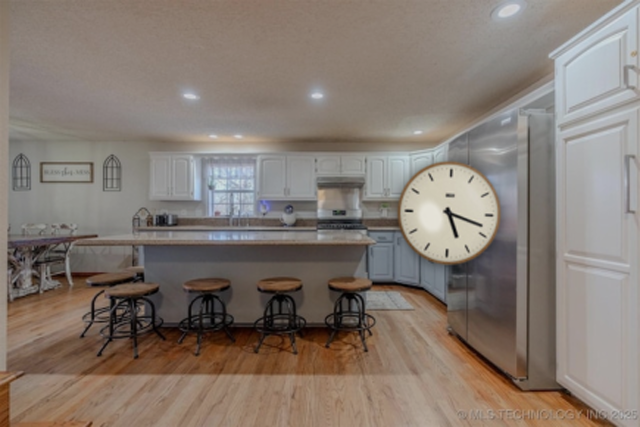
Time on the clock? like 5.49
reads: 5.18
